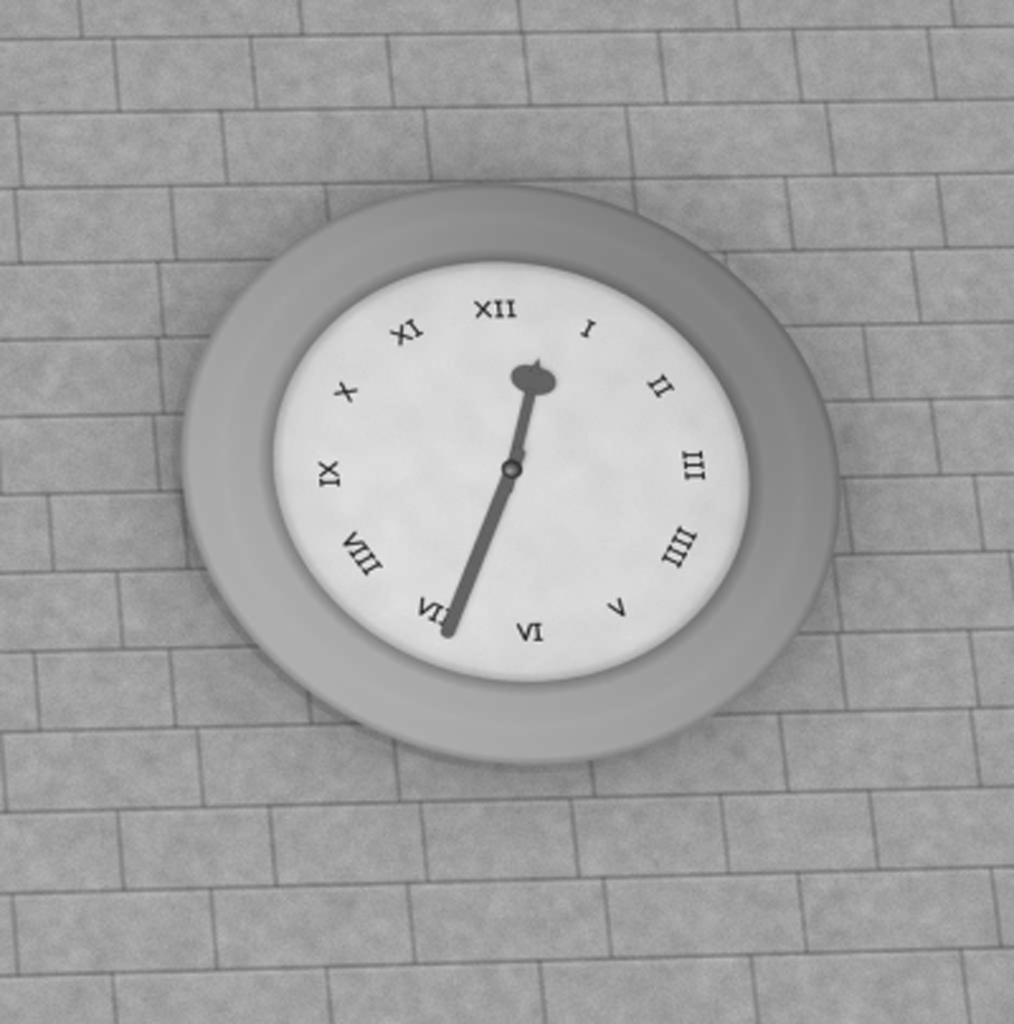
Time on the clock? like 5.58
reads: 12.34
